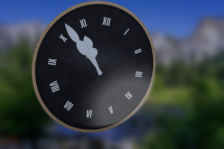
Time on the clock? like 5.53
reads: 10.52
